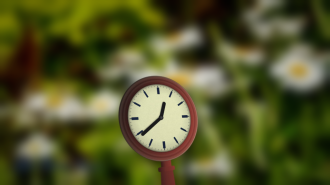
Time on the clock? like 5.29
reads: 12.39
